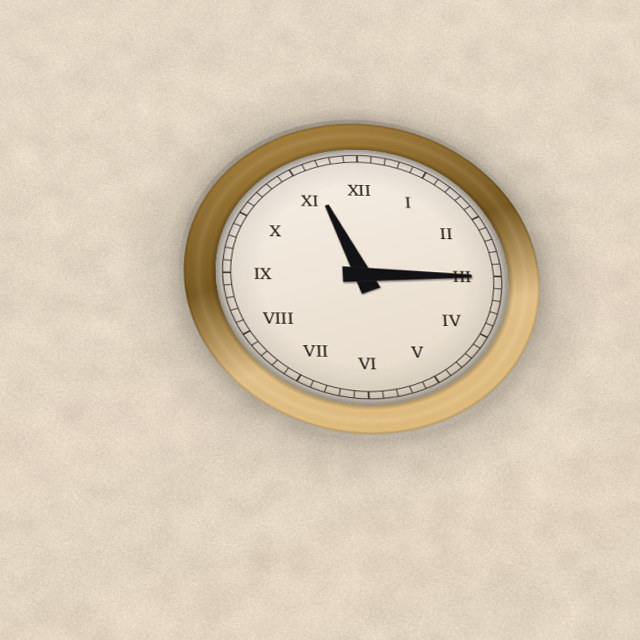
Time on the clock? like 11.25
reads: 11.15
